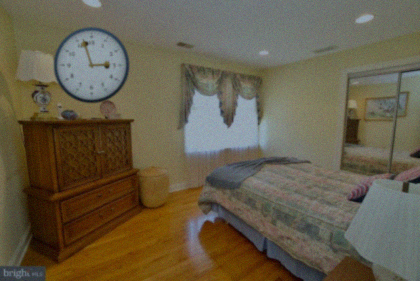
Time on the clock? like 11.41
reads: 2.57
